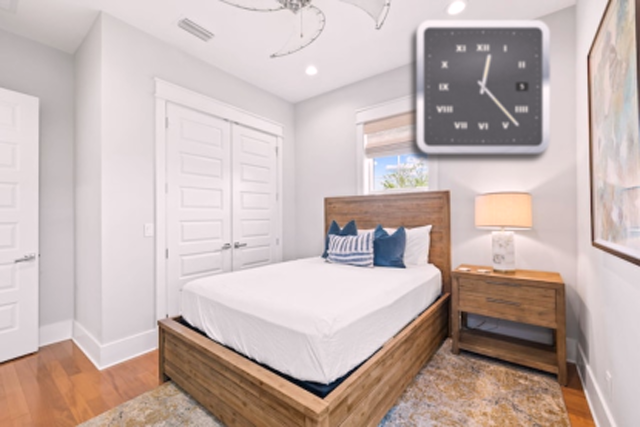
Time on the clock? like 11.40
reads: 12.23
